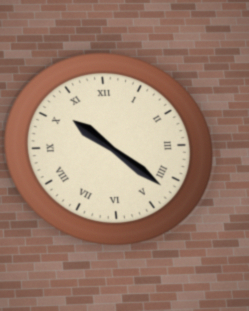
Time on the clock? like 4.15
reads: 10.22
